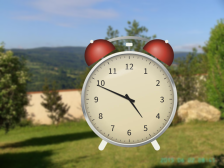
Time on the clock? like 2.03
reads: 4.49
